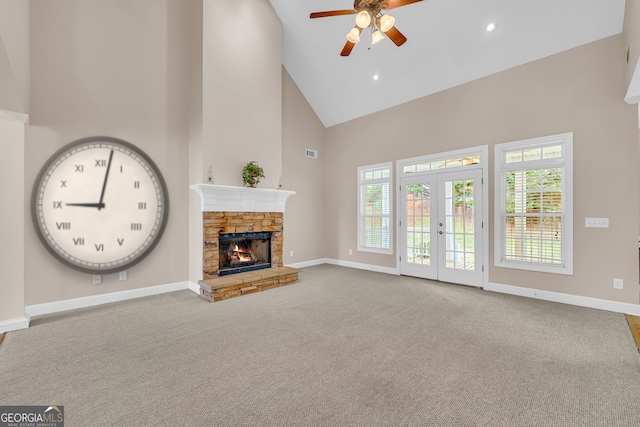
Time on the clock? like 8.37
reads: 9.02
